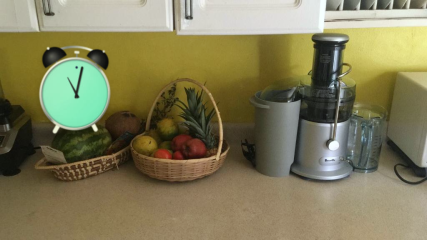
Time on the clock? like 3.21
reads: 11.02
